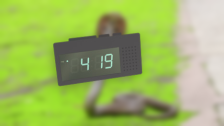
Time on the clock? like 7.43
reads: 4.19
